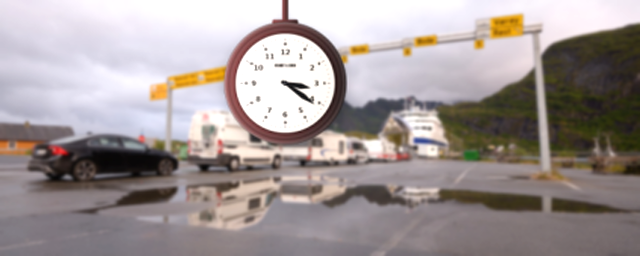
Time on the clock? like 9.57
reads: 3.21
